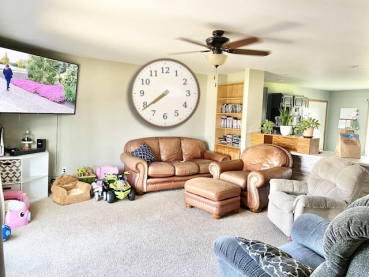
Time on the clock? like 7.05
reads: 7.39
